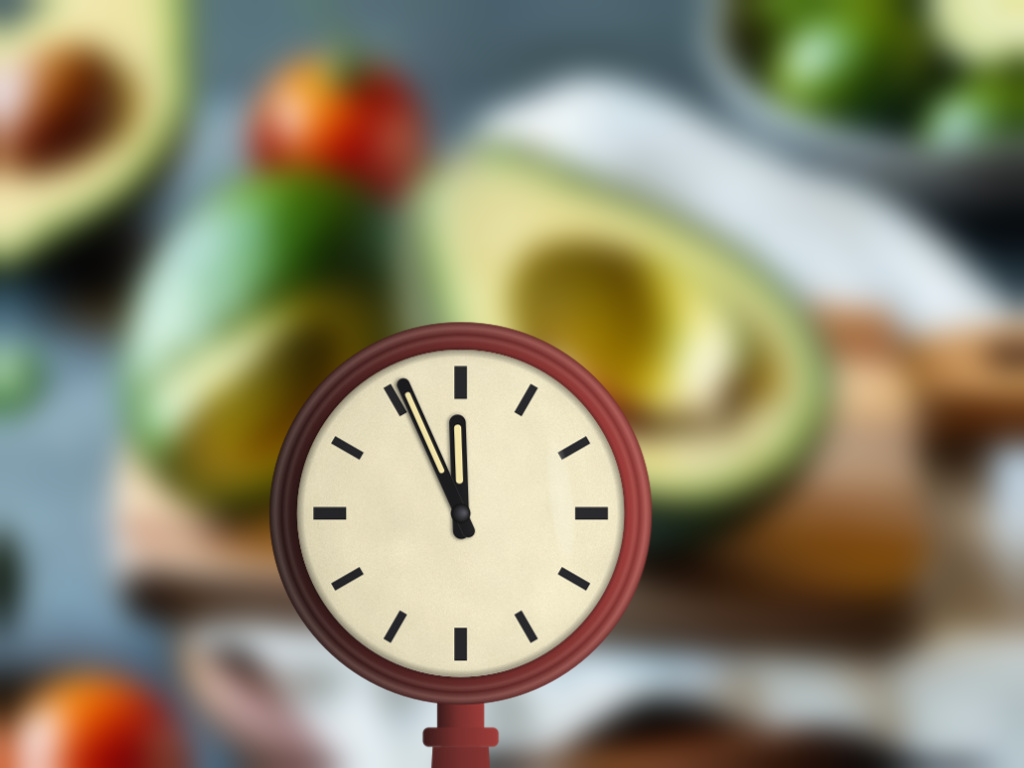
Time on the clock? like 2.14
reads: 11.56
